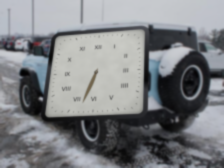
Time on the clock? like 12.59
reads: 6.33
